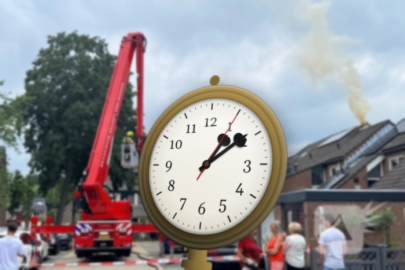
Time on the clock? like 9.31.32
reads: 1.09.05
